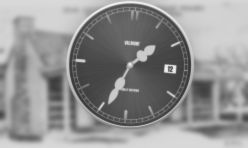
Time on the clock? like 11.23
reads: 1.34
